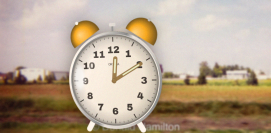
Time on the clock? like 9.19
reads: 12.10
